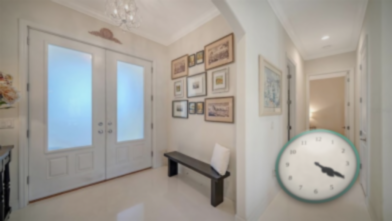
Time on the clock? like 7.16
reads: 4.20
